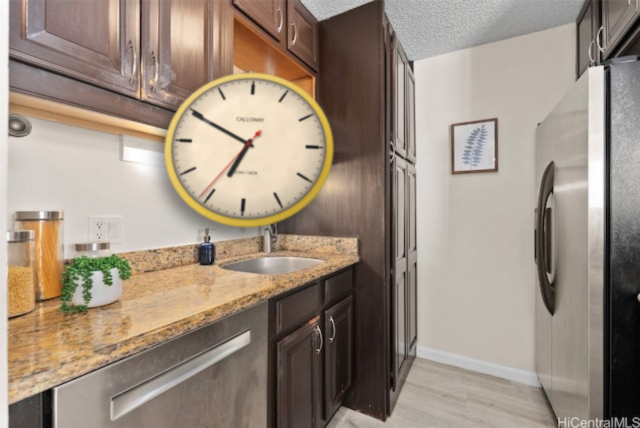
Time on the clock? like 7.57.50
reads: 6.49.36
